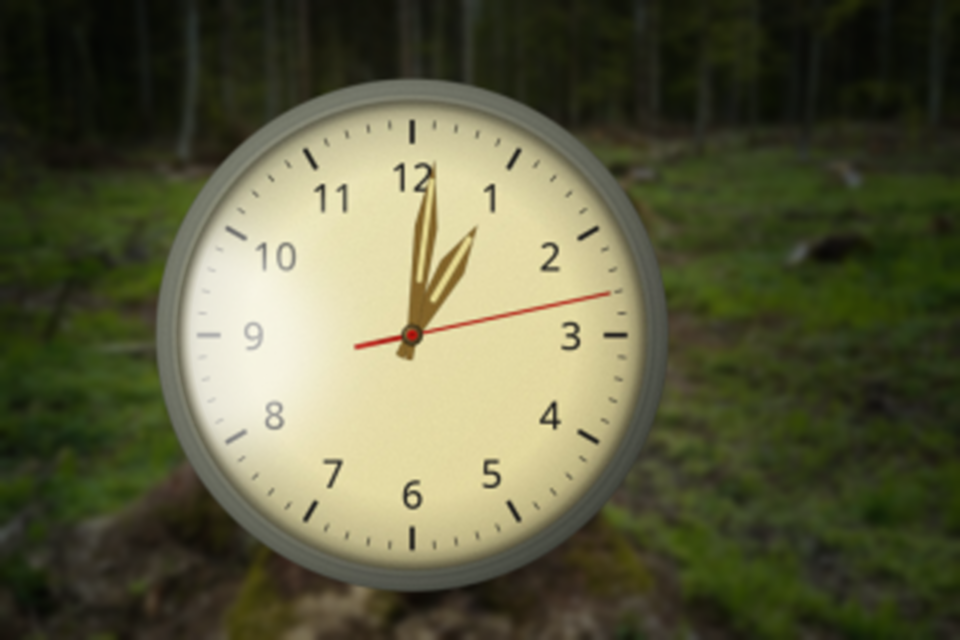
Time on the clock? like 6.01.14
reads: 1.01.13
